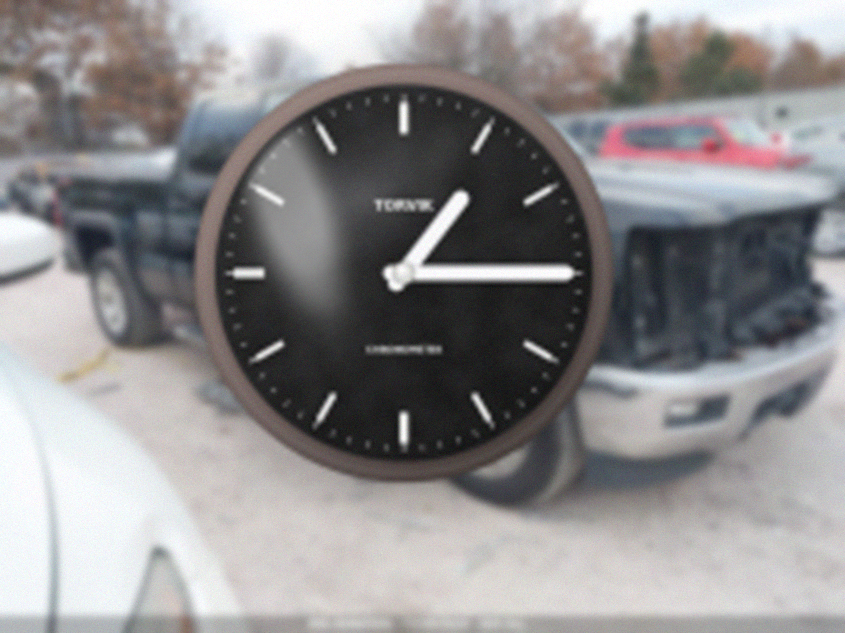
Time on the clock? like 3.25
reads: 1.15
